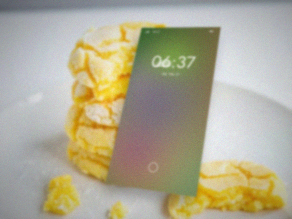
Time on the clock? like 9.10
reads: 6.37
